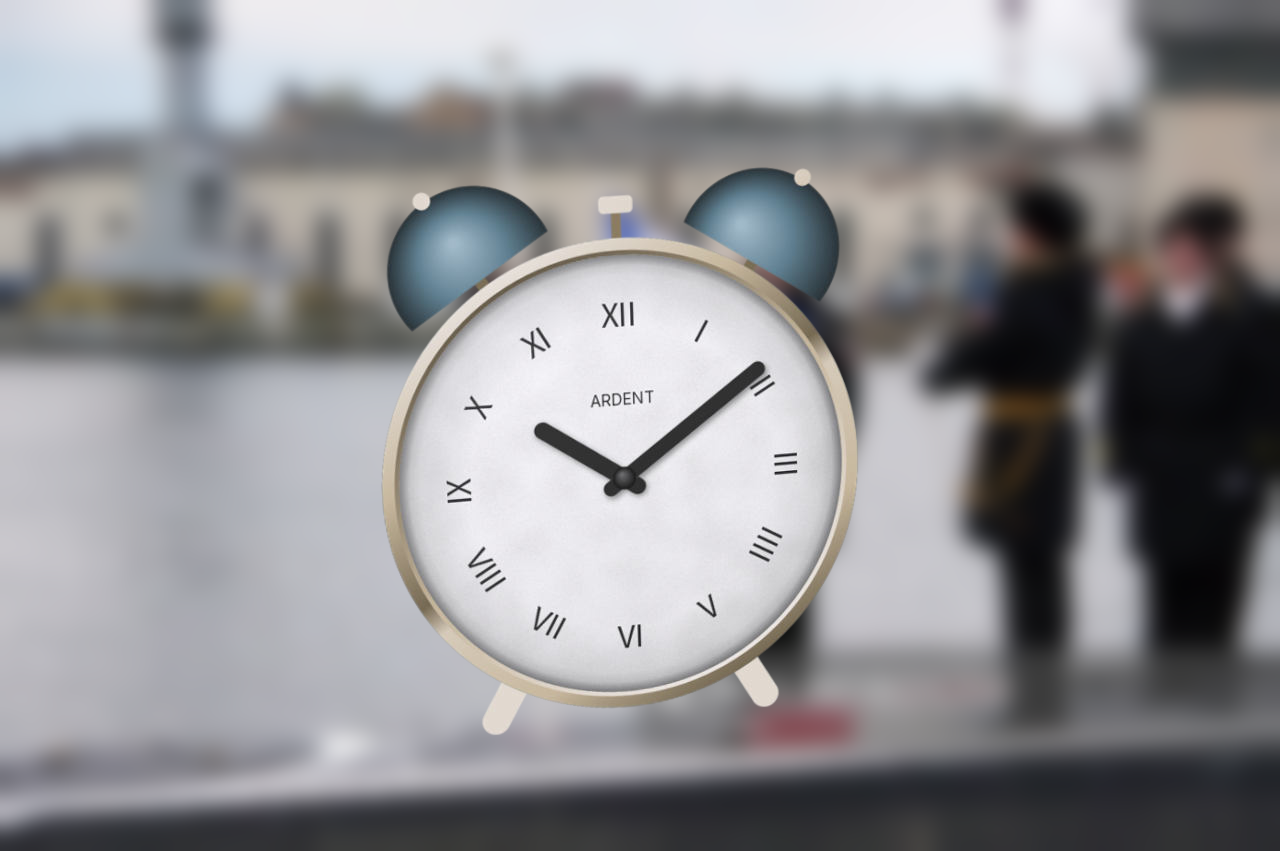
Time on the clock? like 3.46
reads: 10.09
